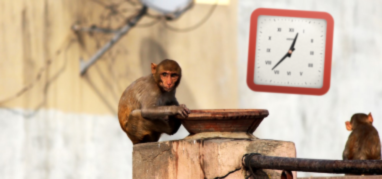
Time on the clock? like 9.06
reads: 12.37
